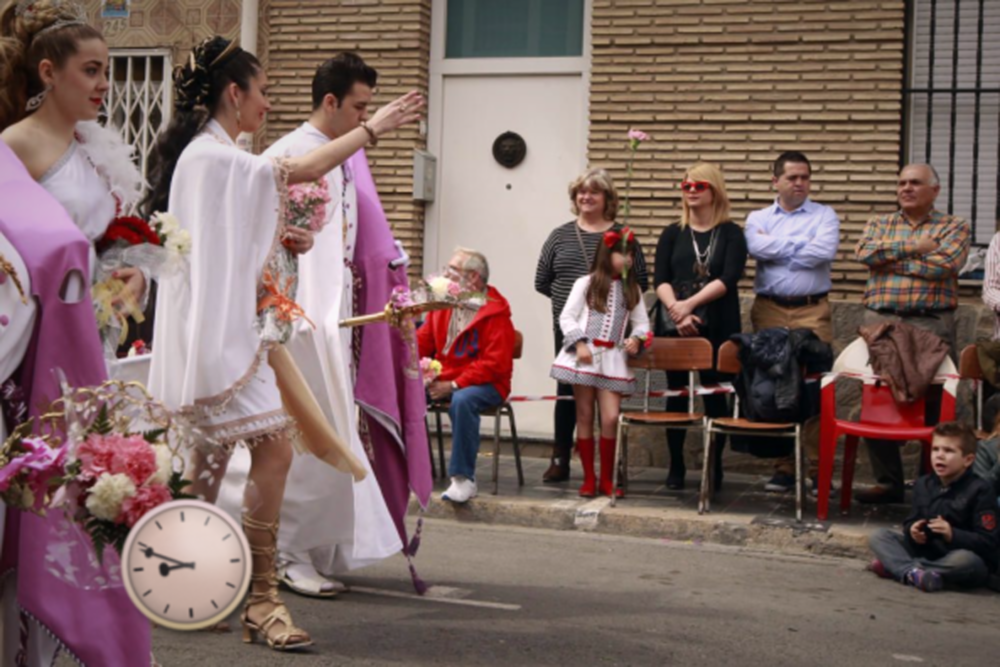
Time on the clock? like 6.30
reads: 8.49
